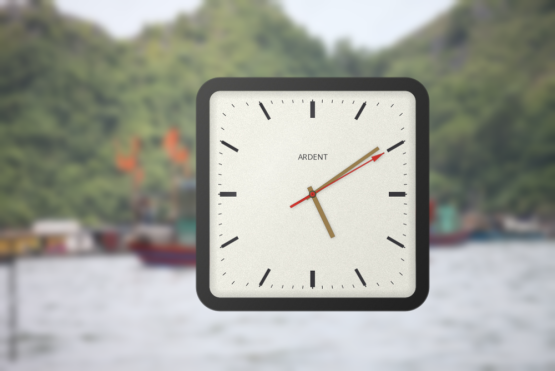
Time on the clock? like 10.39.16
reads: 5.09.10
